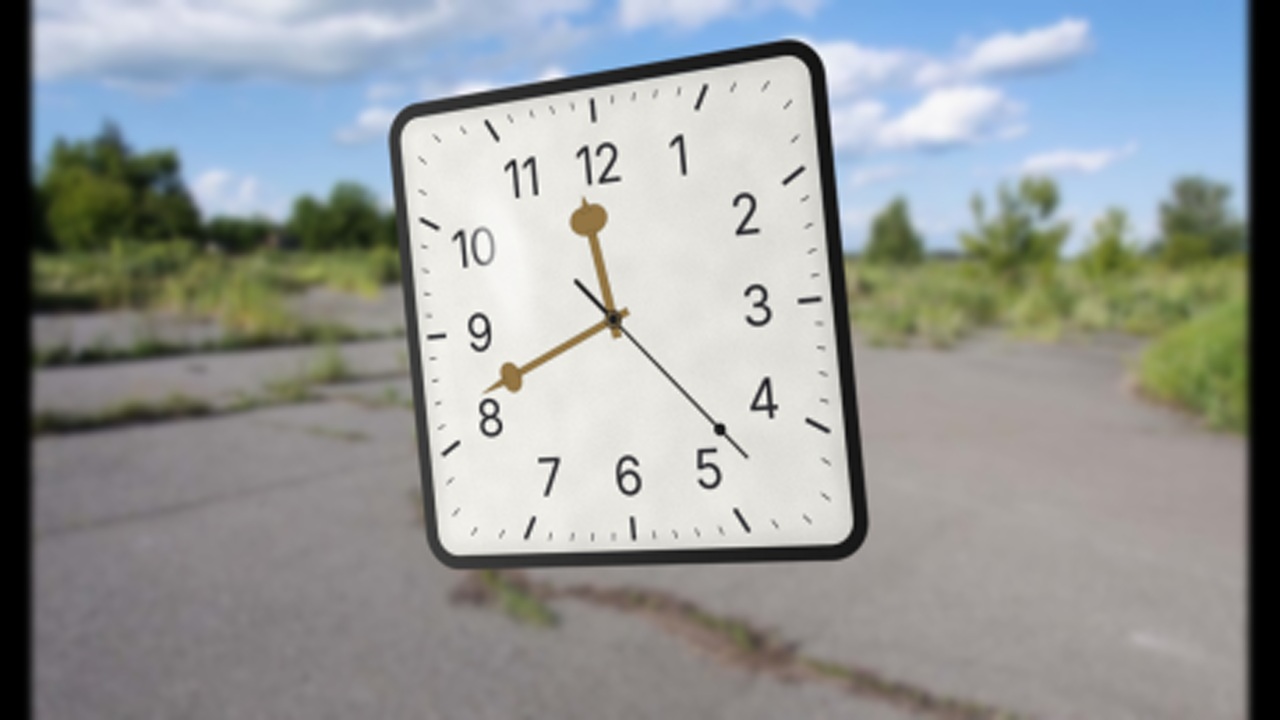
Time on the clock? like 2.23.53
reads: 11.41.23
